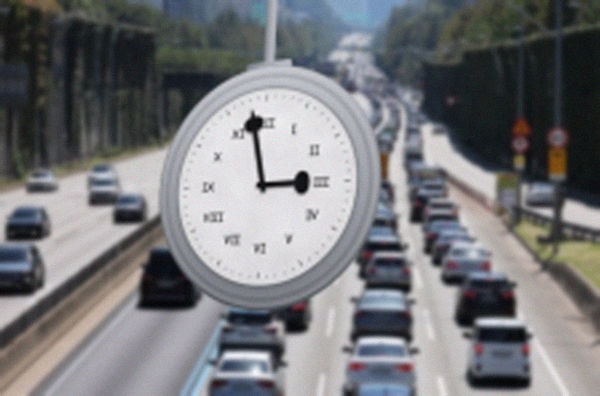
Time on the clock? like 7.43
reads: 2.58
